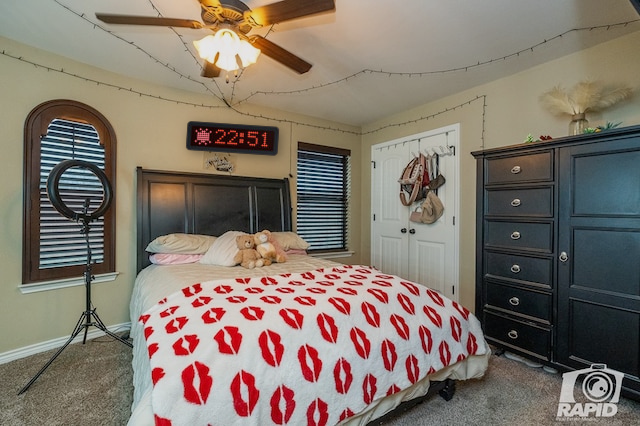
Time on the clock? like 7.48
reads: 22.51
